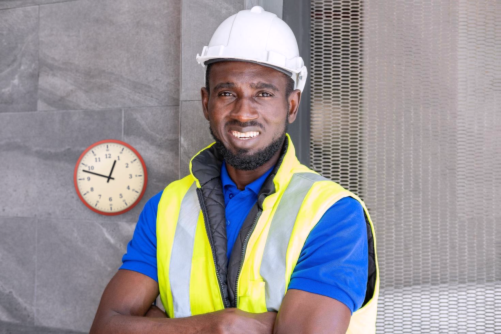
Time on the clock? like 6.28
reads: 12.48
